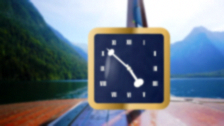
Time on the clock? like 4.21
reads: 4.52
